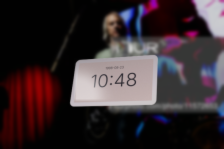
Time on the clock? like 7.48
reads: 10.48
